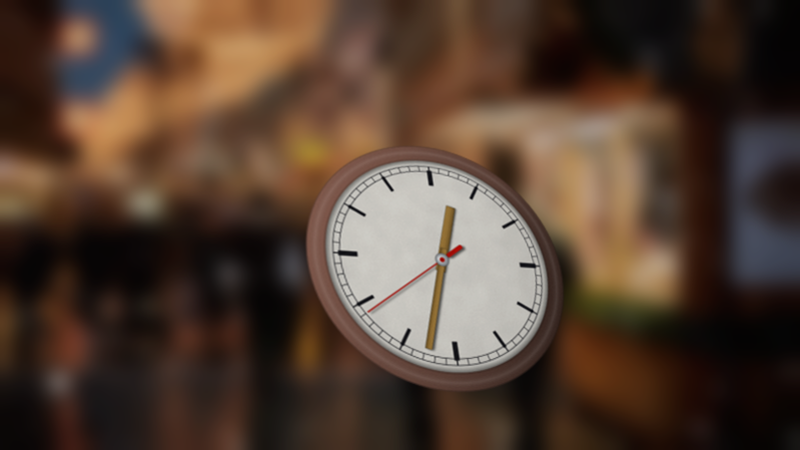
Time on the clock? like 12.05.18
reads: 12.32.39
